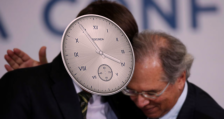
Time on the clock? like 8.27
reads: 3.55
